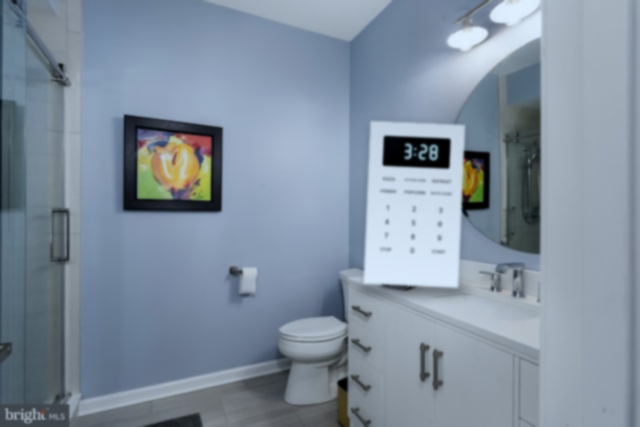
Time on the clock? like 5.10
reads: 3.28
